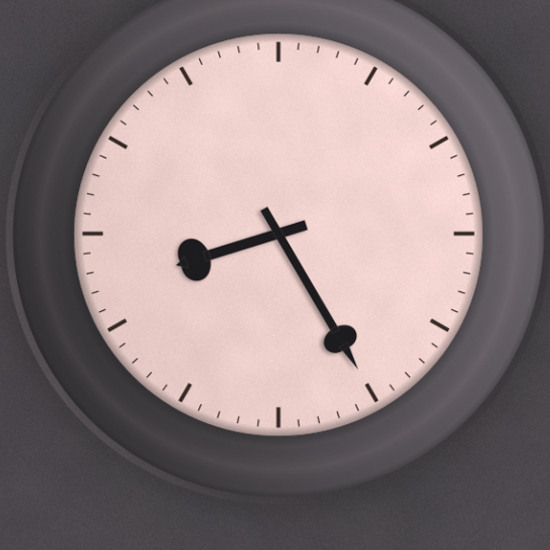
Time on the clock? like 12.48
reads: 8.25
